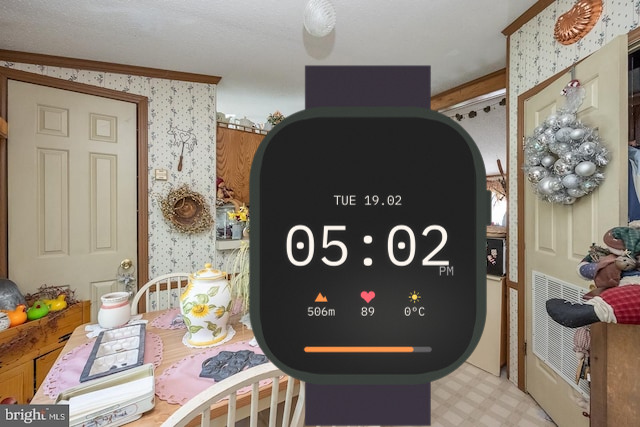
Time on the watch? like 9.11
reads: 5.02
